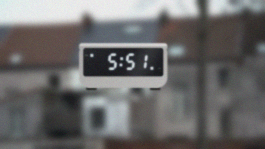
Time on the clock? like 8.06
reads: 5.51
